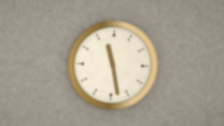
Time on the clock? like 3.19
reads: 11.28
